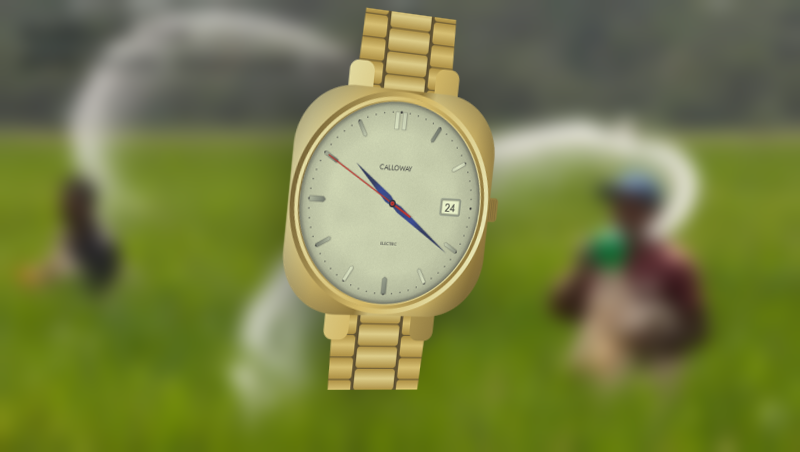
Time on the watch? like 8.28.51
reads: 10.20.50
